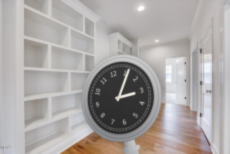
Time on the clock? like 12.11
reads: 3.06
